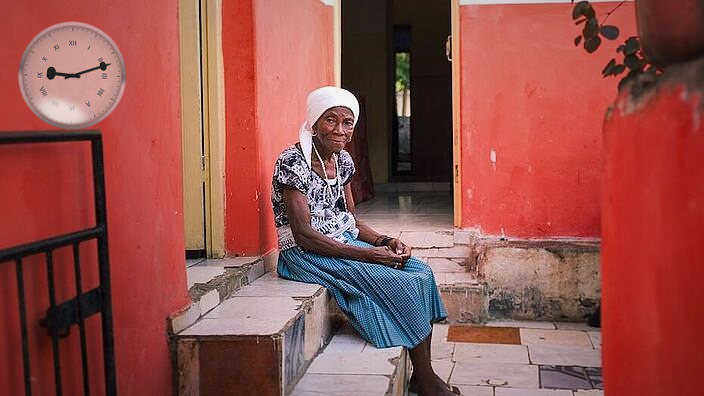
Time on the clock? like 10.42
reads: 9.12
